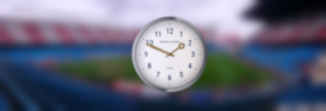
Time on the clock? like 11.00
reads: 1.49
